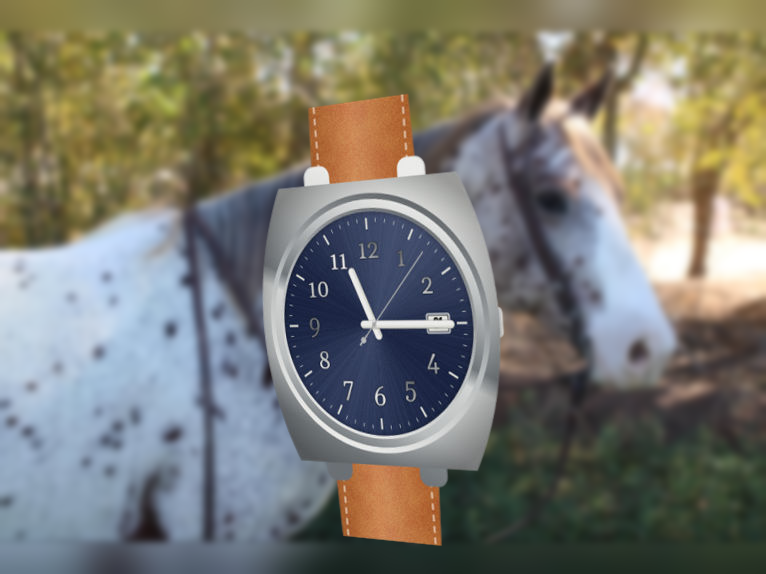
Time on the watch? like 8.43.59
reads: 11.15.07
